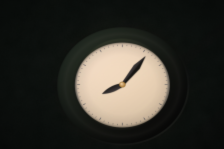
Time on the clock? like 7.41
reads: 8.06
